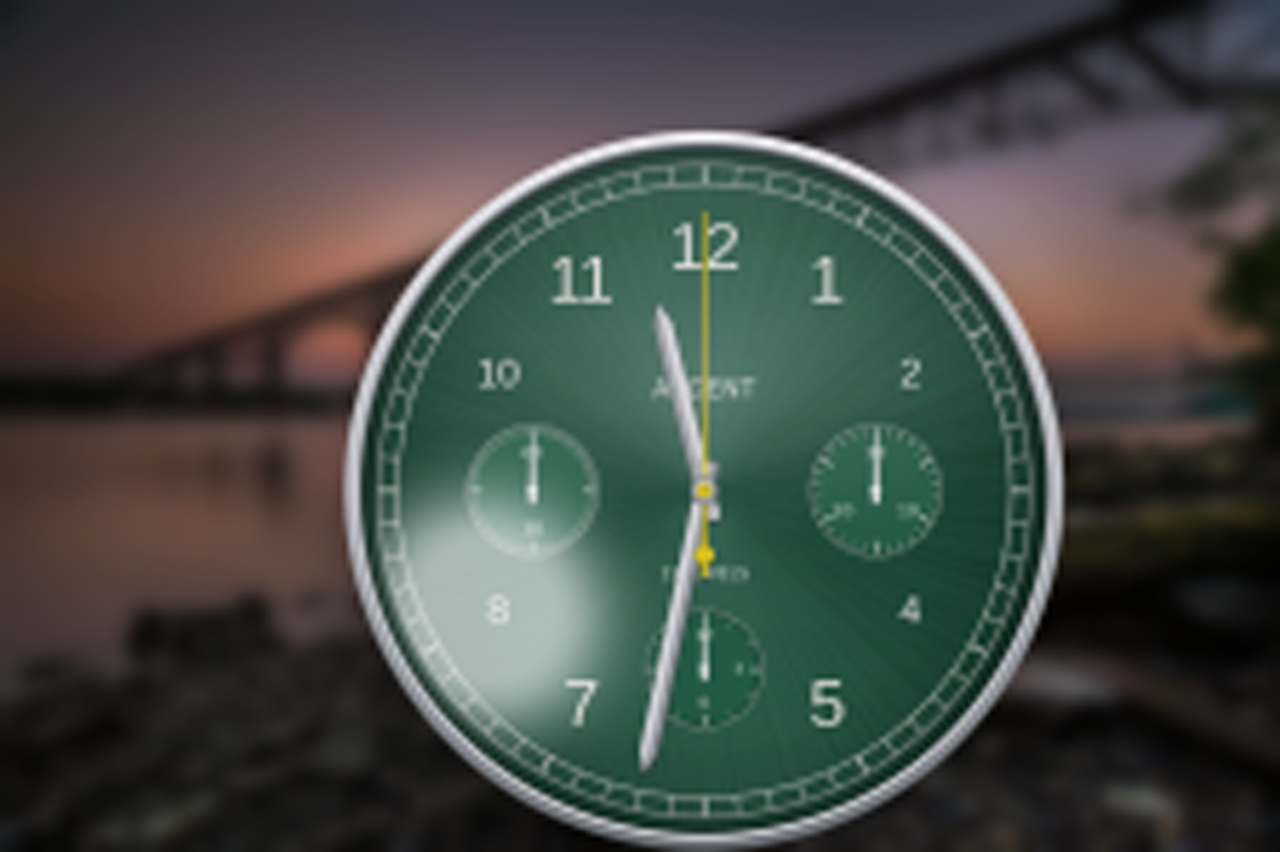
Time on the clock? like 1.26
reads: 11.32
